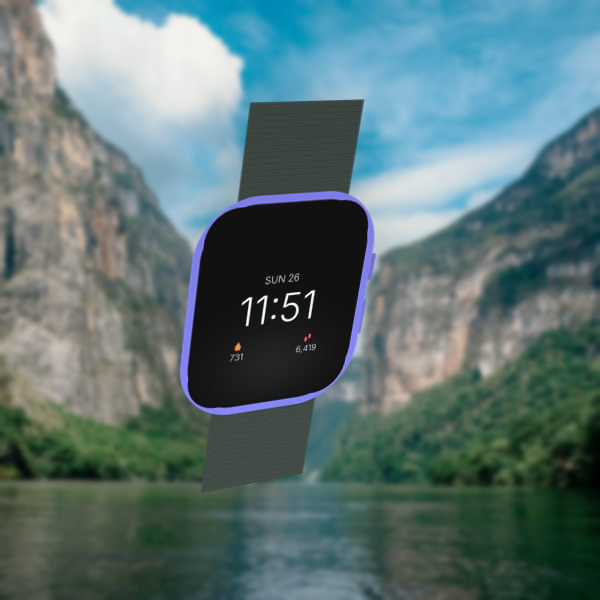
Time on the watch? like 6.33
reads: 11.51
